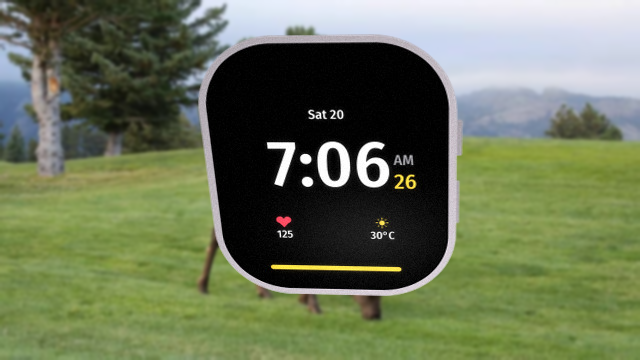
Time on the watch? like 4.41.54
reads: 7.06.26
